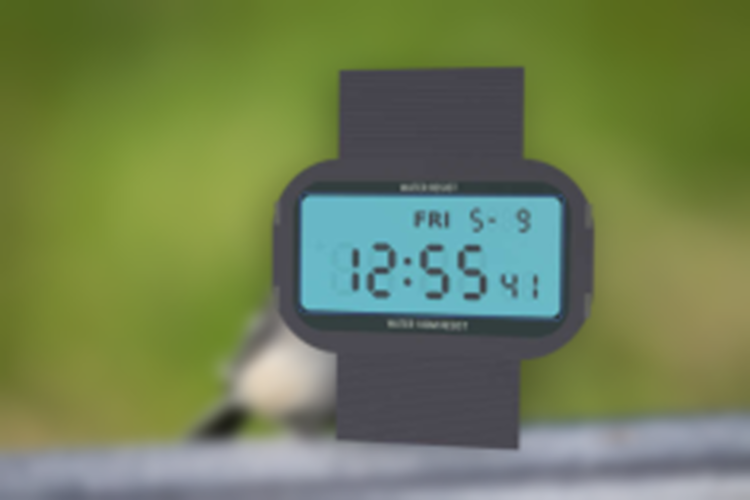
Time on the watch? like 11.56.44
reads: 12.55.41
